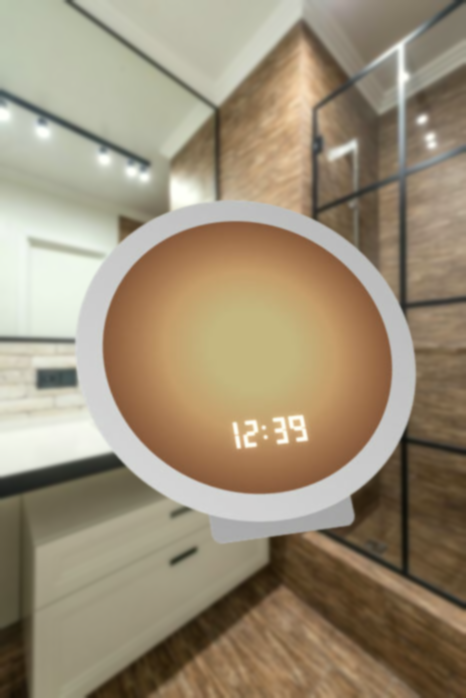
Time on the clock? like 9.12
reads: 12.39
